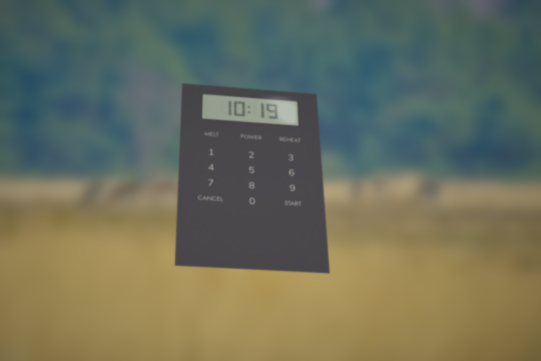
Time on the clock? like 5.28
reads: 10.19
